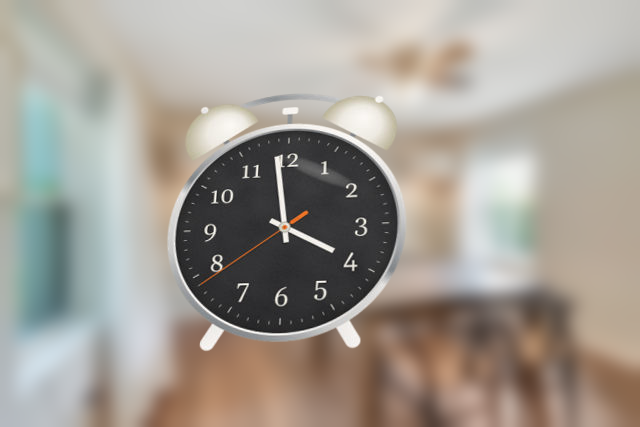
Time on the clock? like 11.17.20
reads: 3.58.39
